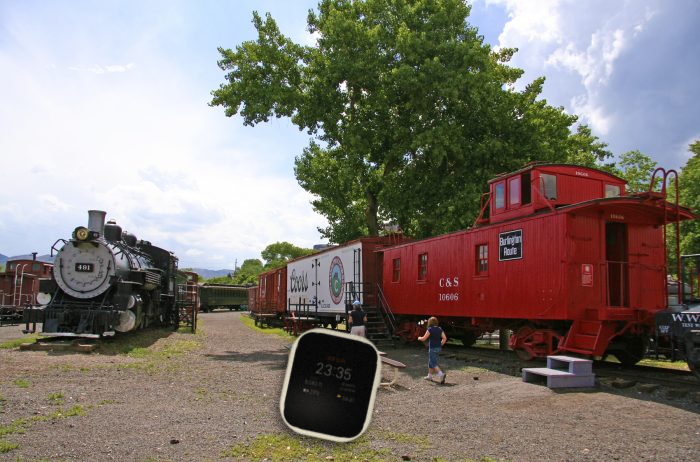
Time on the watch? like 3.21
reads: 23.35
